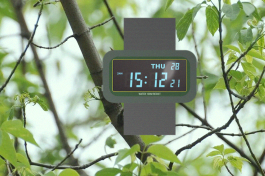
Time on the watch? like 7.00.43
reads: 15.12.21
